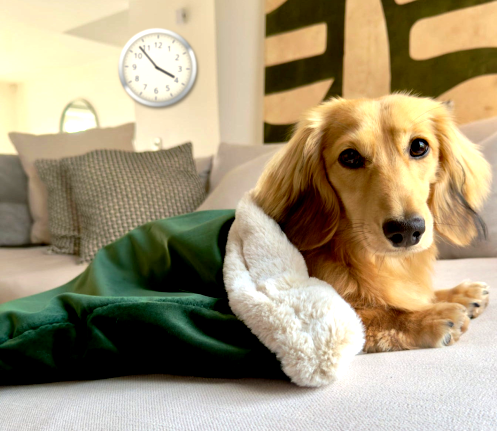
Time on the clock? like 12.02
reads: 3.53
